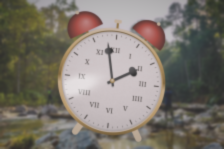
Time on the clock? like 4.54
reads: 1.58
